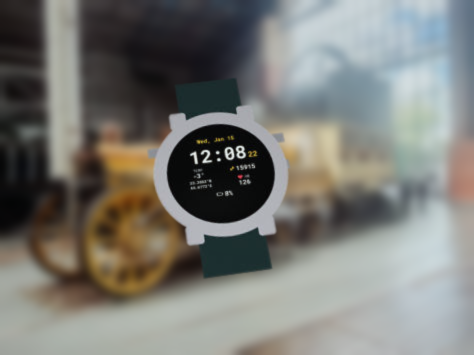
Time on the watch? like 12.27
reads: 12.08
